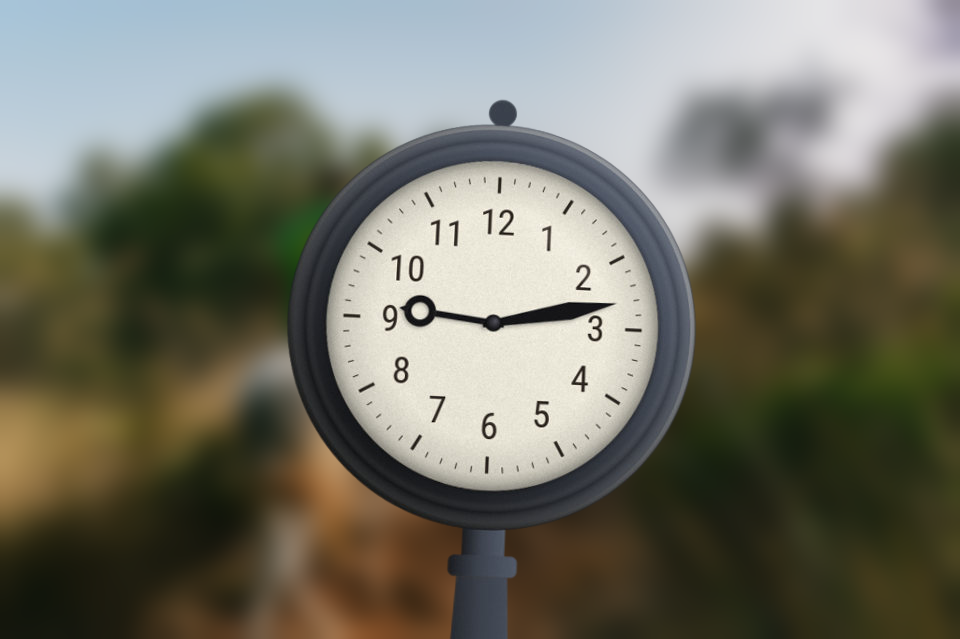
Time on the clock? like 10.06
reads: 9.13
